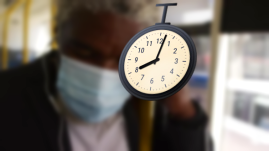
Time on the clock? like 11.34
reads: 8.02
